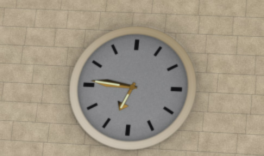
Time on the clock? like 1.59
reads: 6.46
